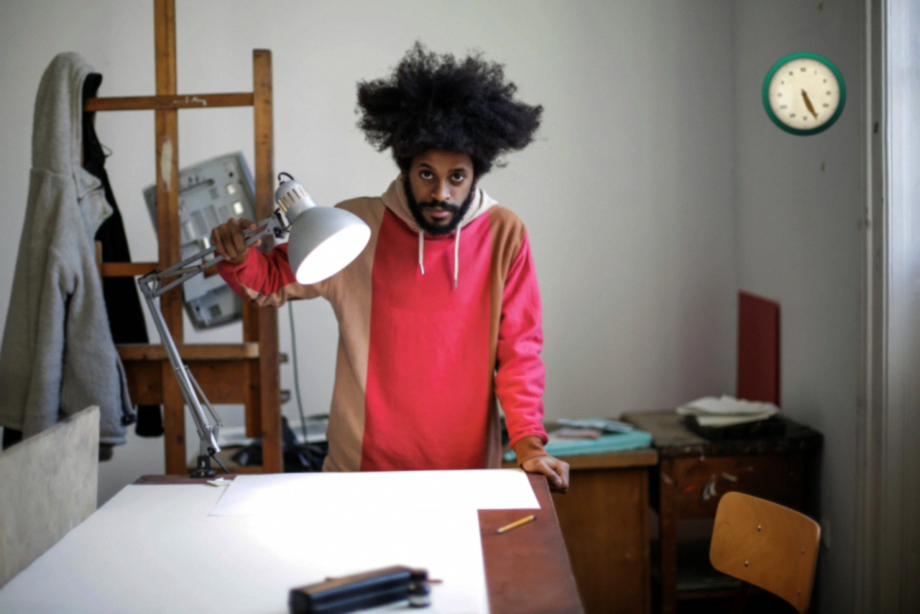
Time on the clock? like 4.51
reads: 5.26
